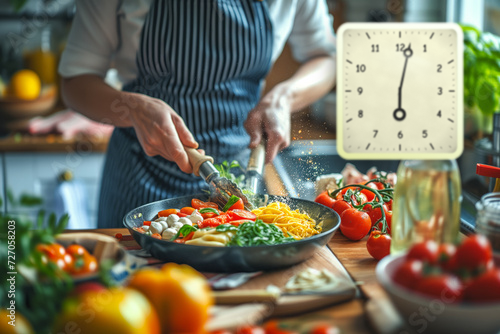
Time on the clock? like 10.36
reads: 6.02
